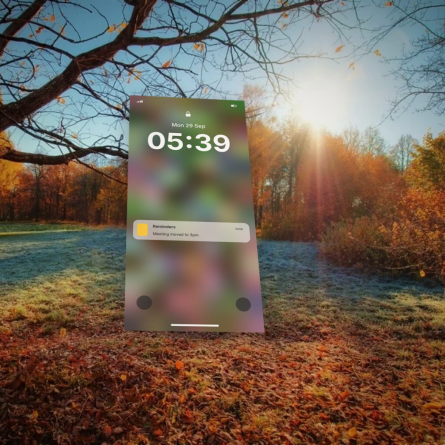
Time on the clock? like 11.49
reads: 5.39
